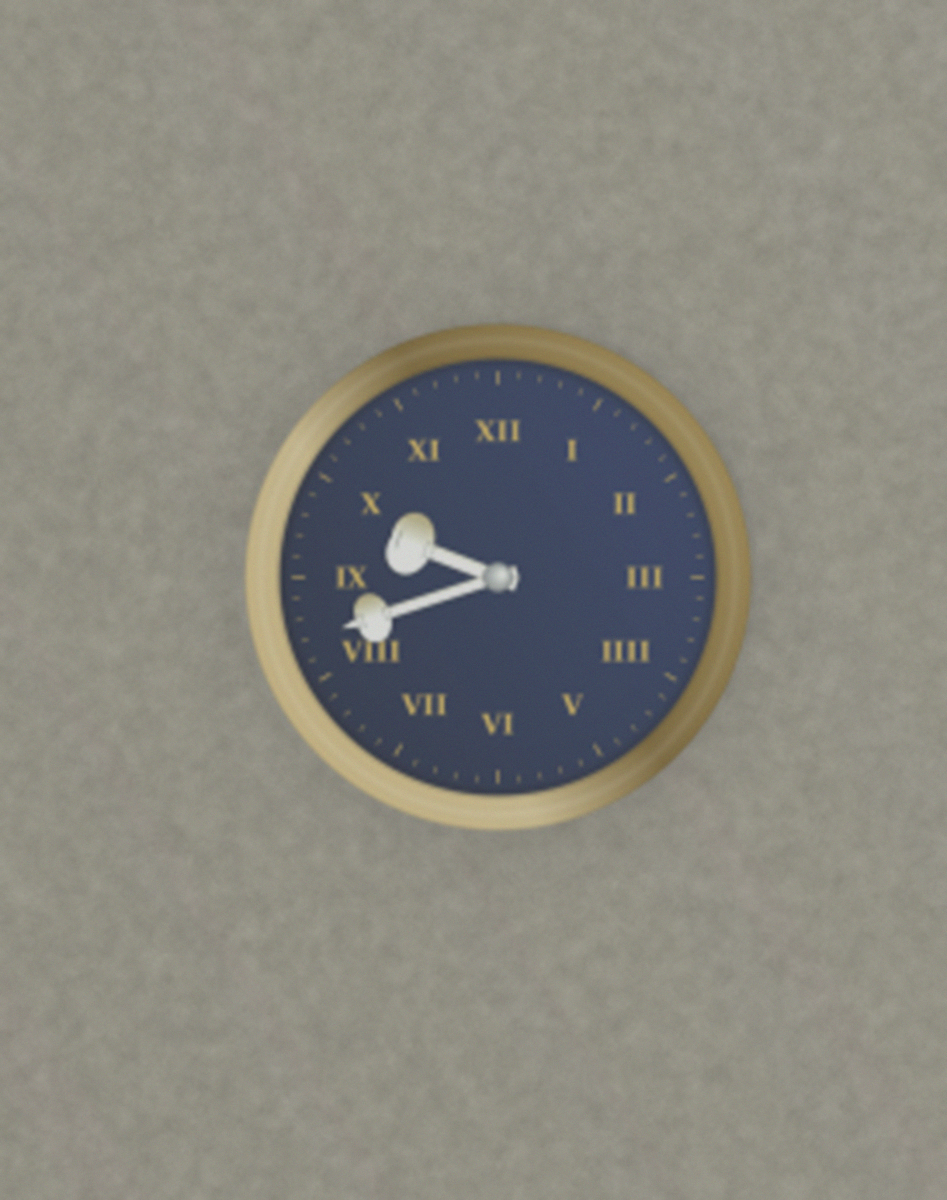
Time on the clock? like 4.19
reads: 9.42
